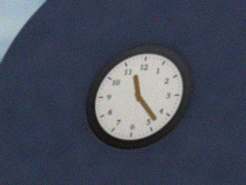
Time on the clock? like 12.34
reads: 11.23
